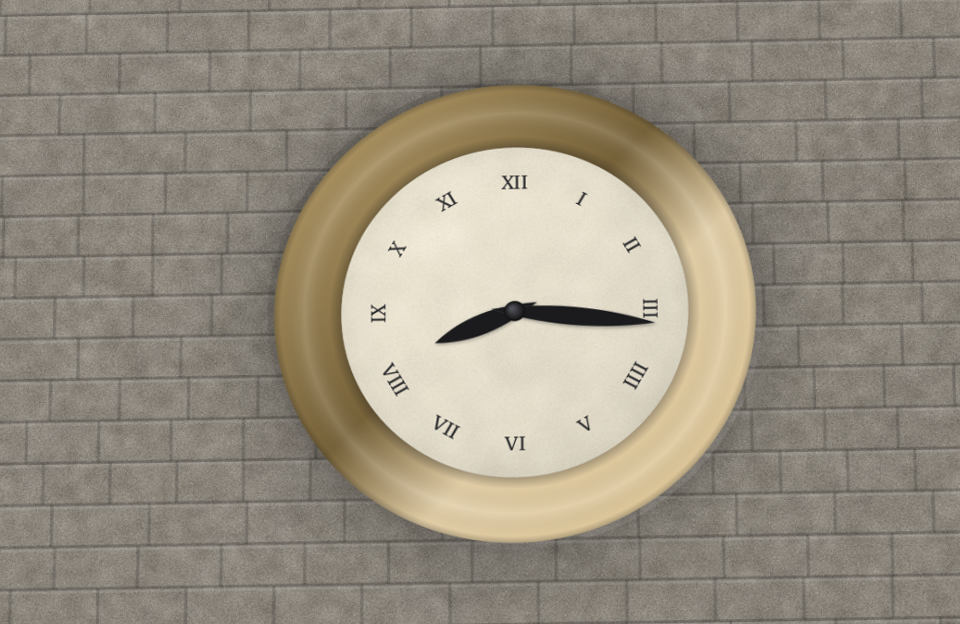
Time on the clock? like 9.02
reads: 8.16
